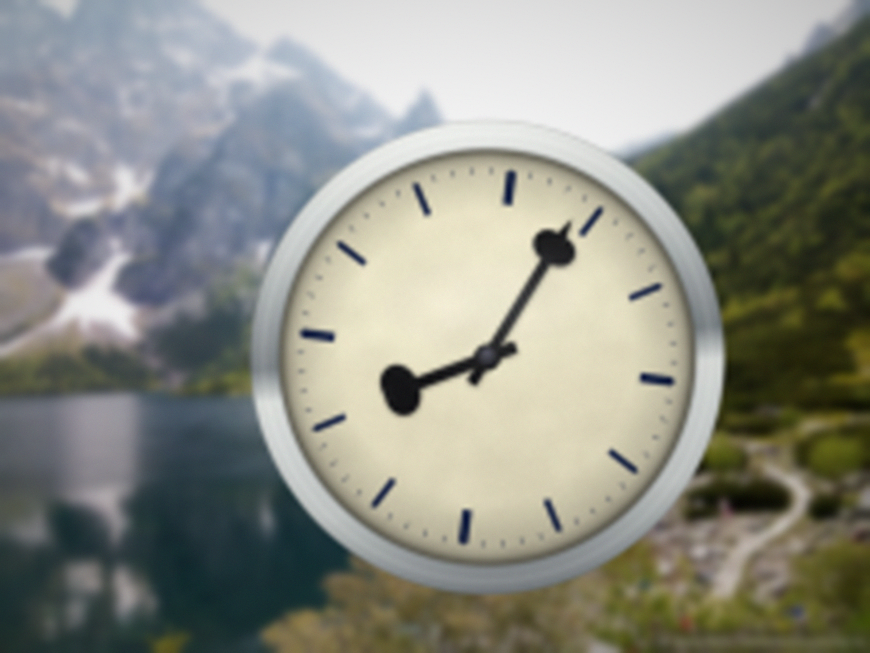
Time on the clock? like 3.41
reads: 8.04
